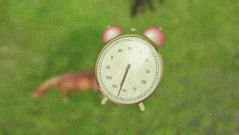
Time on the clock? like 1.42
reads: 6.32
